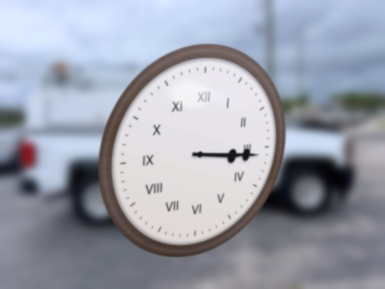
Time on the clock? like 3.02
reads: 3.16
